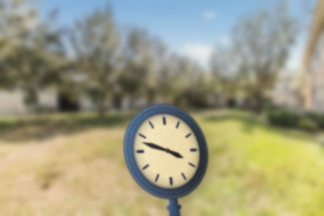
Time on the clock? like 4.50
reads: 3.48
